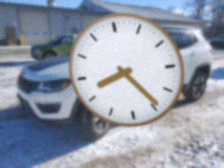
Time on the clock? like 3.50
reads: 8.24
